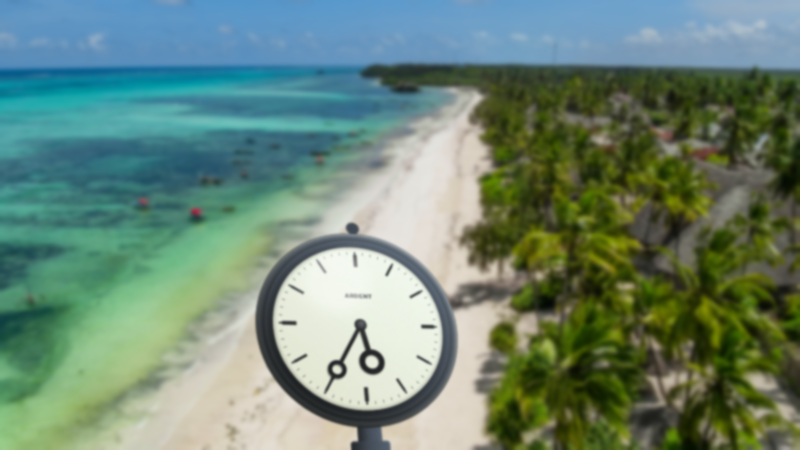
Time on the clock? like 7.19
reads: 5.35
